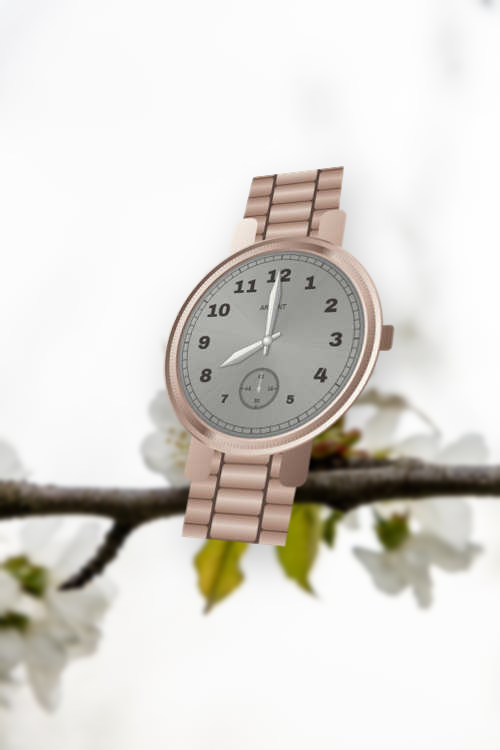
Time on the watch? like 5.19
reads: 8.00
